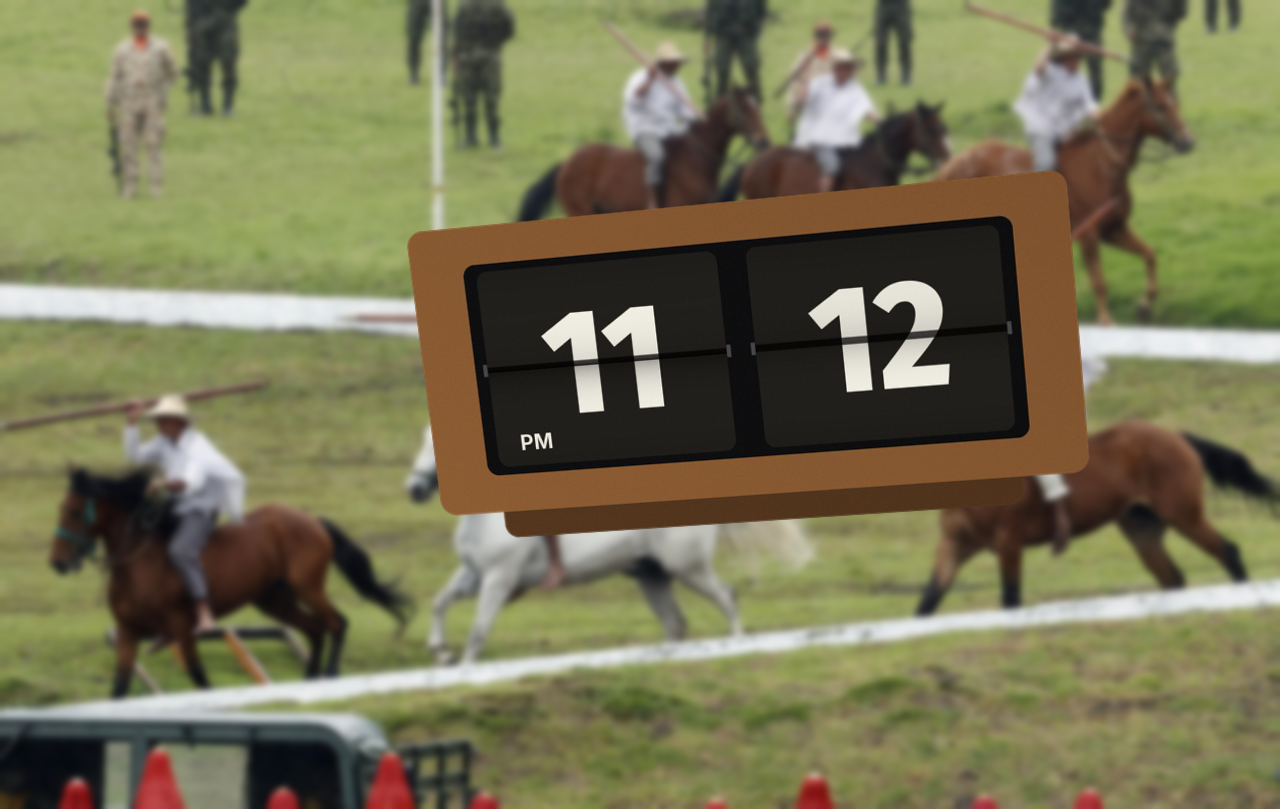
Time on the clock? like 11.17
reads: 11.12
